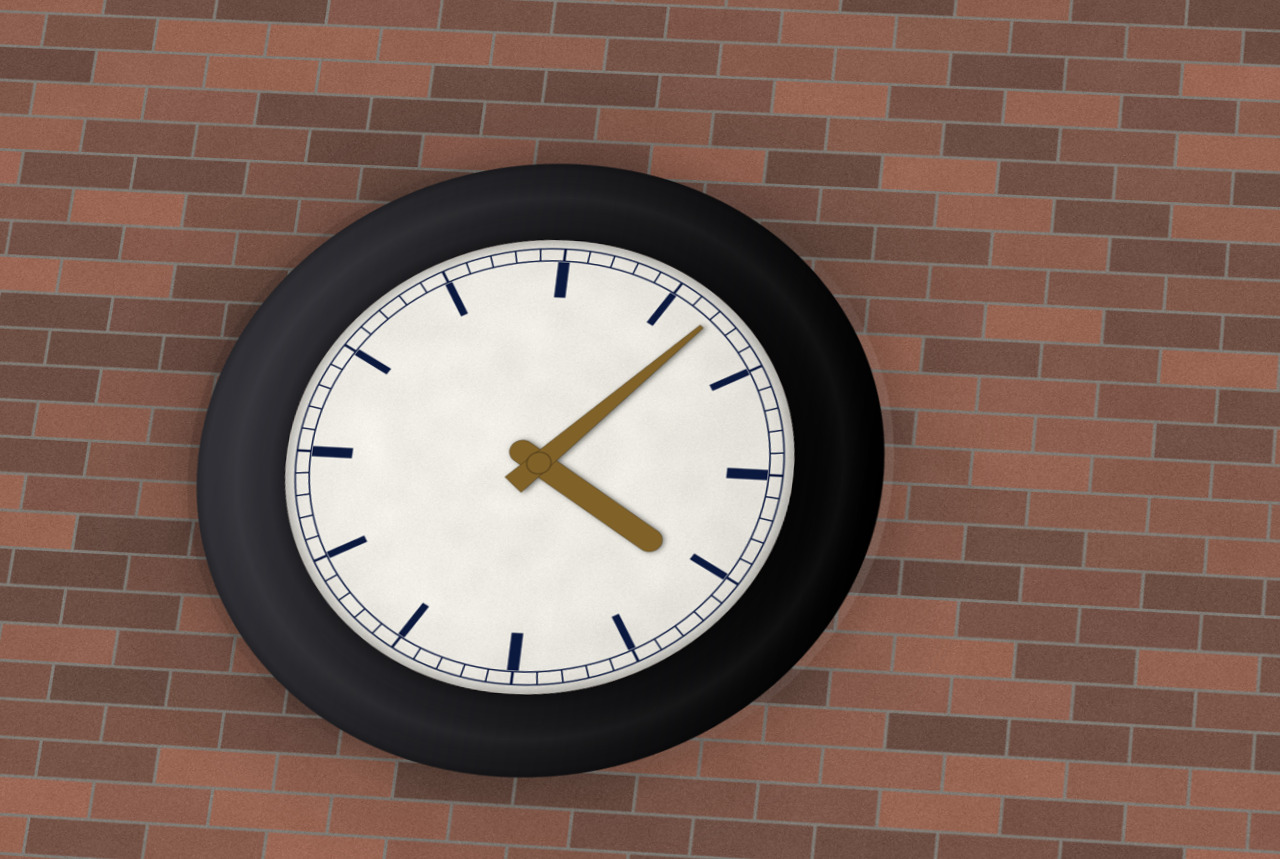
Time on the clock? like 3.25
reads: 4.07
